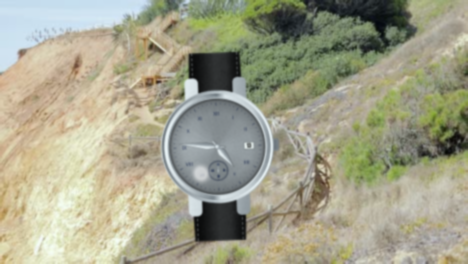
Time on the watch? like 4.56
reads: 4.46
